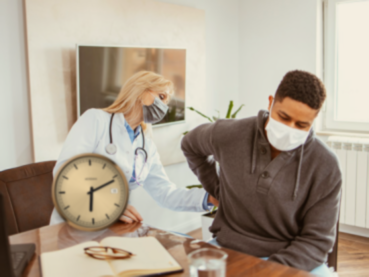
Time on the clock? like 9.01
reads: 6.11
